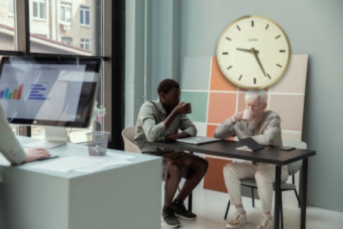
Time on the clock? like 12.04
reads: 9.26
